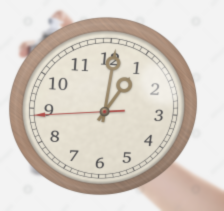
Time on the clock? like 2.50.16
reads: 1.00.44
